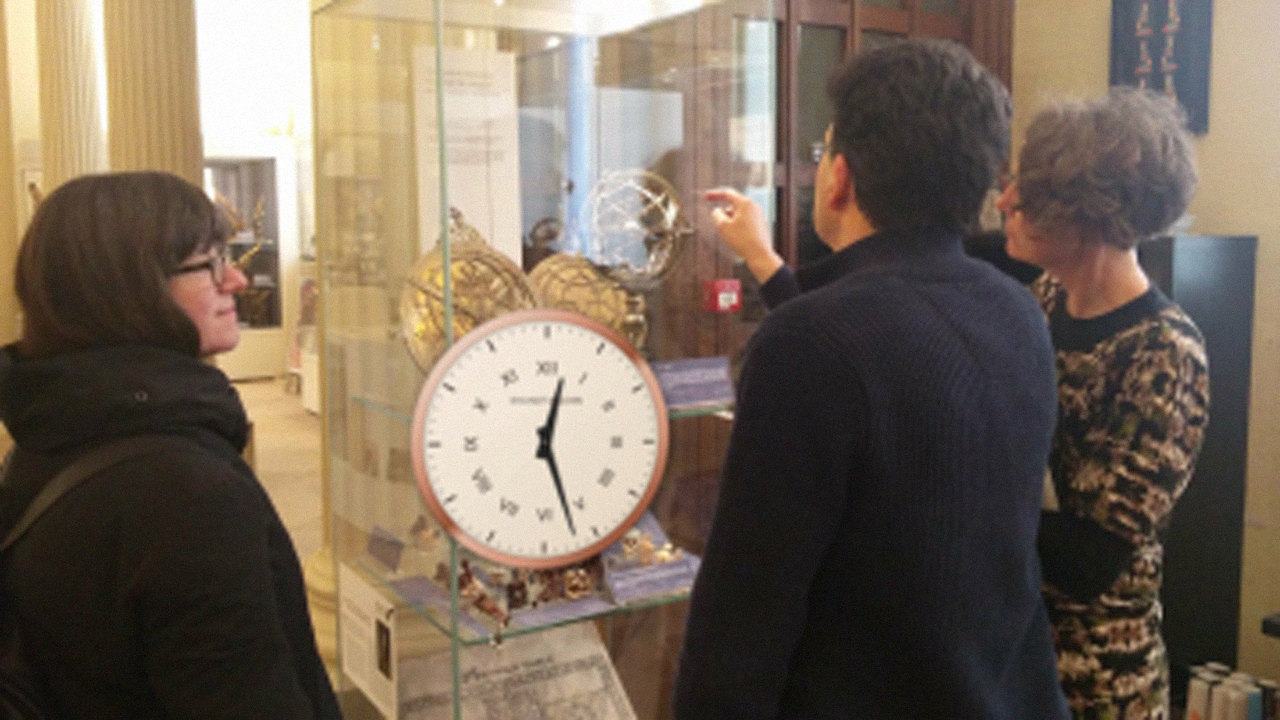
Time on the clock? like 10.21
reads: 12.27
